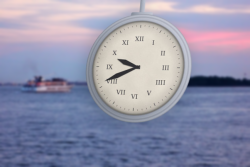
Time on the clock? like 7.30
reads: 9.41
